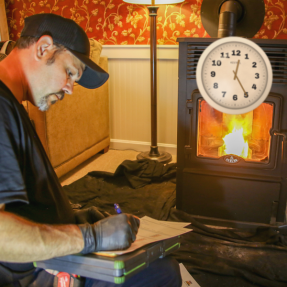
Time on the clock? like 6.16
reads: 12.25
